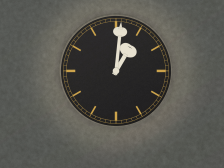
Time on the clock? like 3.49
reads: 1.01
